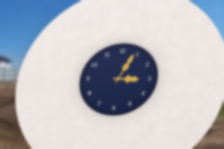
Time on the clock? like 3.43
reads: 3.04
